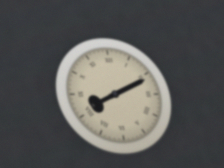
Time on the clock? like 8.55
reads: 8.11
